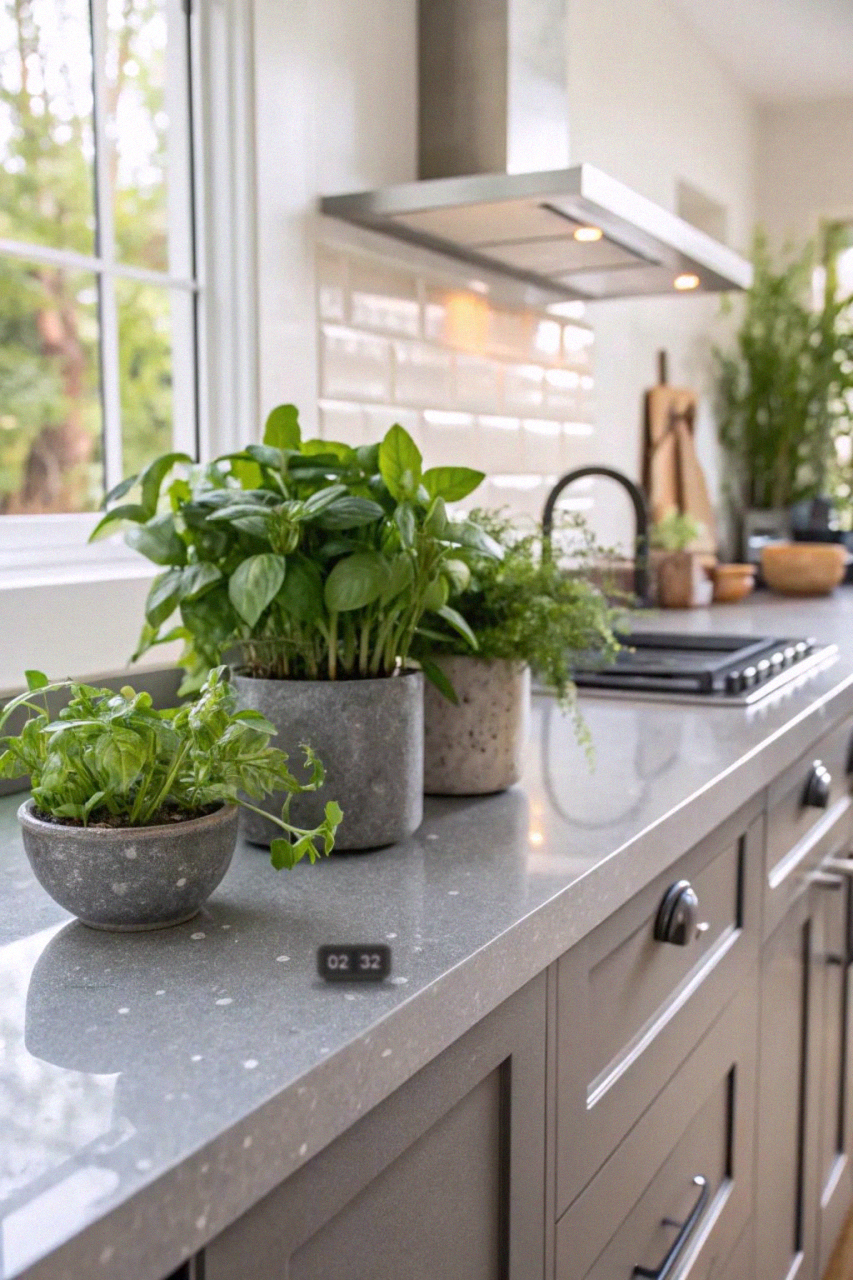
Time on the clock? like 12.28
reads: 2.32
